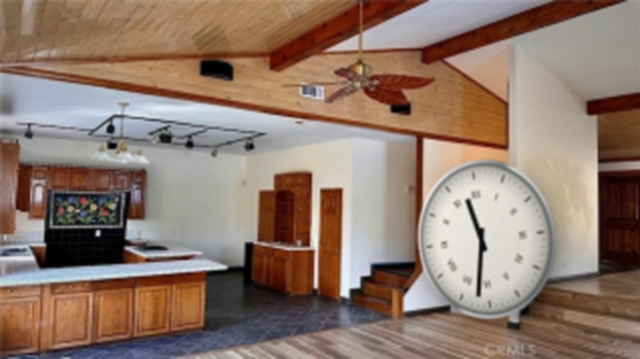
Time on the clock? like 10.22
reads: 11.32
